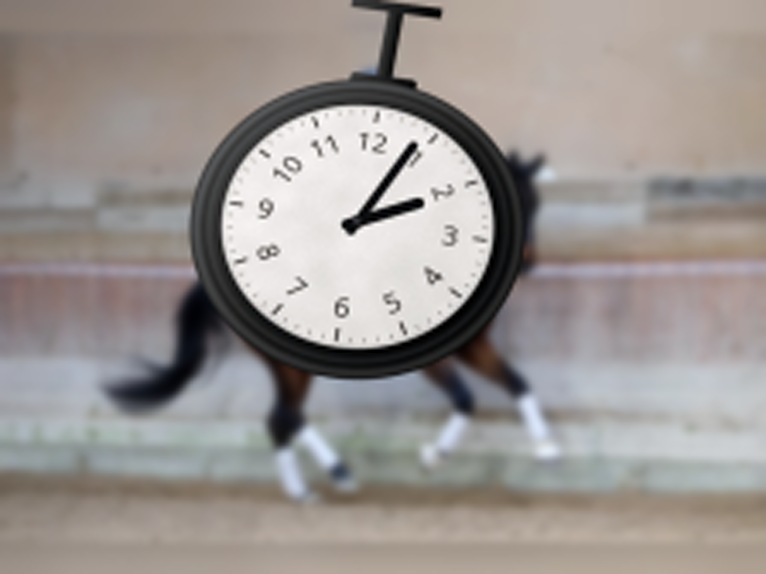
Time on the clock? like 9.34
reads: 2.04
